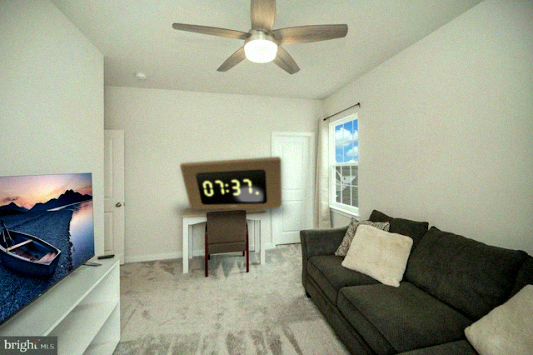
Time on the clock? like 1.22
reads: 7.37
